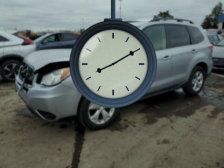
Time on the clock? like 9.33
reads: 8.10
